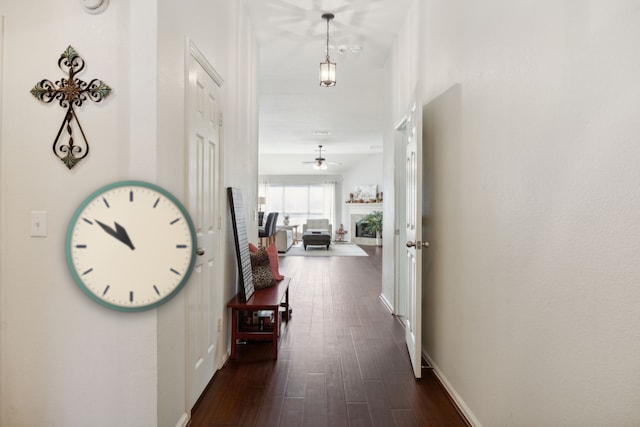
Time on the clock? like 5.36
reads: 10.51
